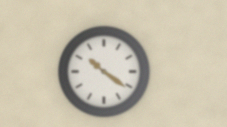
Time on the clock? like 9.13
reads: 10.21
